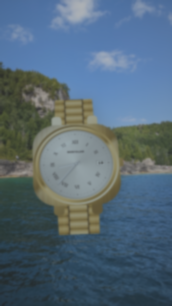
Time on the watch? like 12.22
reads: 8.37
